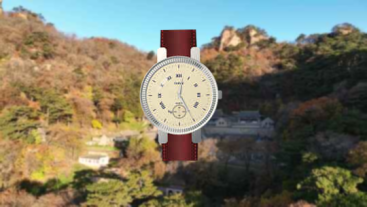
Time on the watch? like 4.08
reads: 12.25
